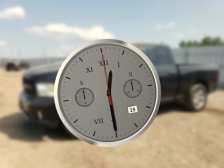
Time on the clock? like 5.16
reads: 12.30
